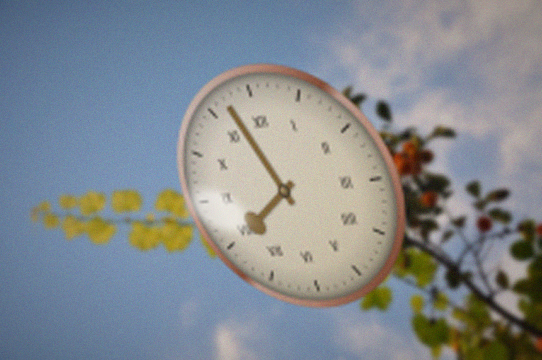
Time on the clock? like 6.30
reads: 7.57
